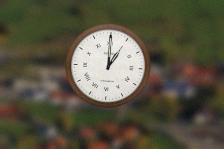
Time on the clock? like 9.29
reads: 1.00
